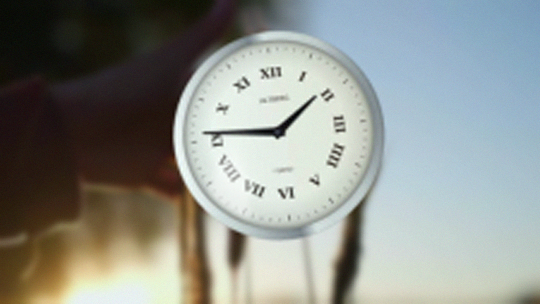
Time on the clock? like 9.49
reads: 1.46
